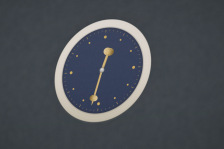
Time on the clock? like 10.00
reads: 12.32
